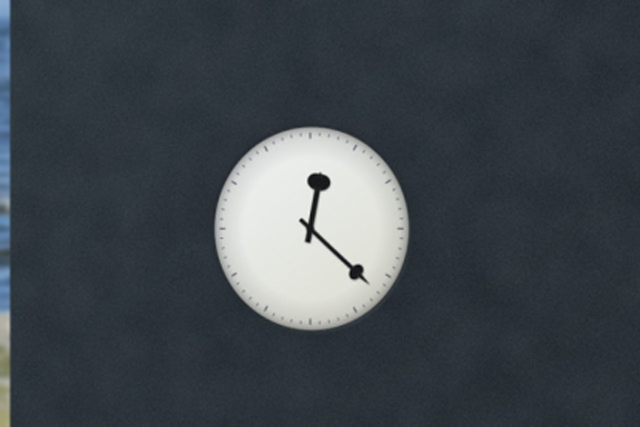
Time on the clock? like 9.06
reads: 12.22
